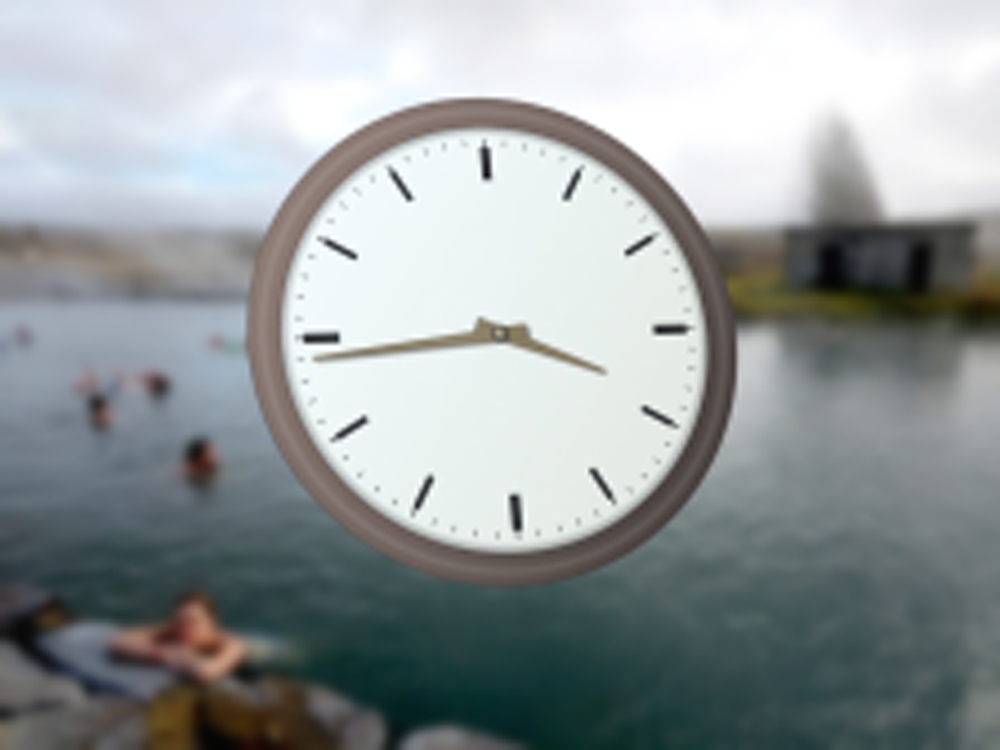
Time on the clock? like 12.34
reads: 3.44
